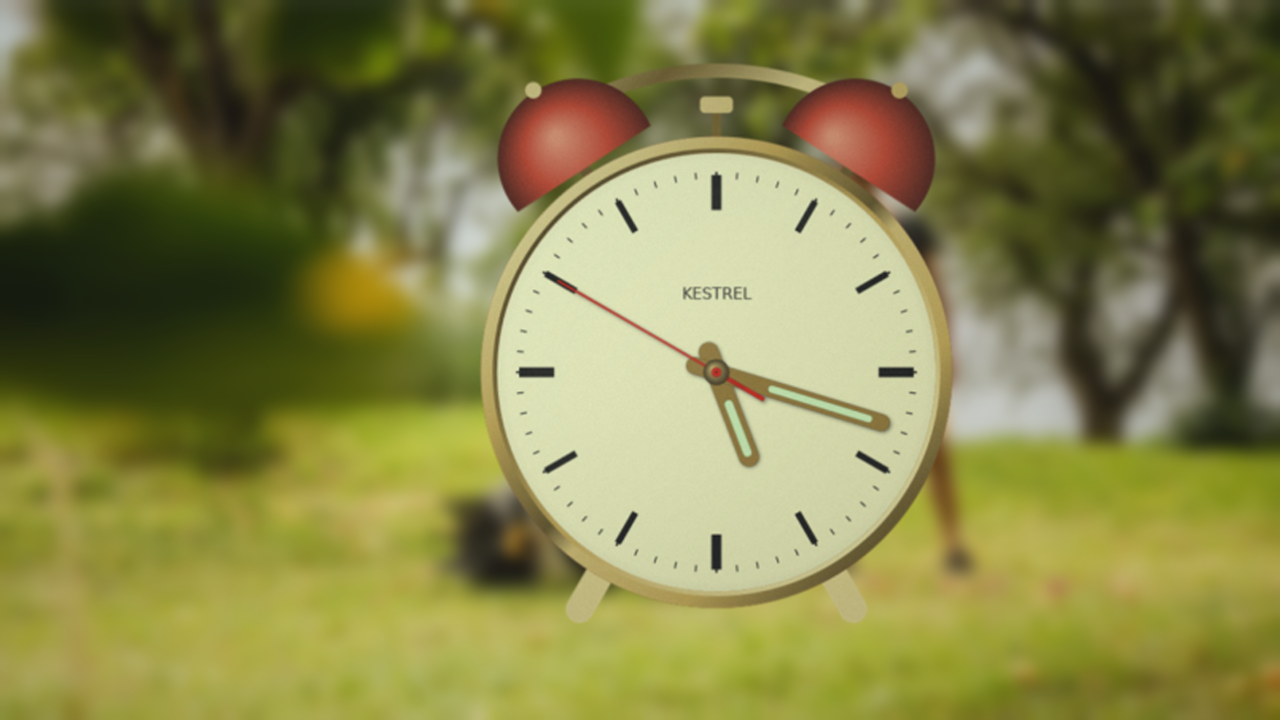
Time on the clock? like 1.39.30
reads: 5.17.50
